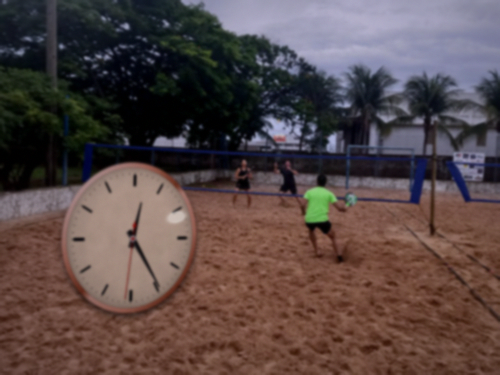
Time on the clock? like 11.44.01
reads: 12.24.31
